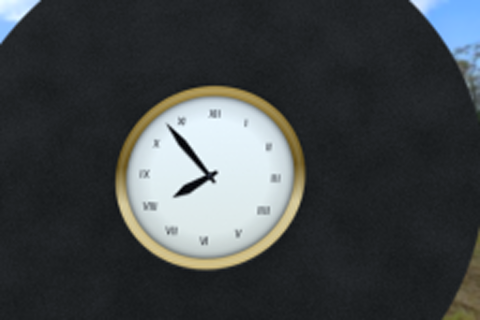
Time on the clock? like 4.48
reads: 7.53
